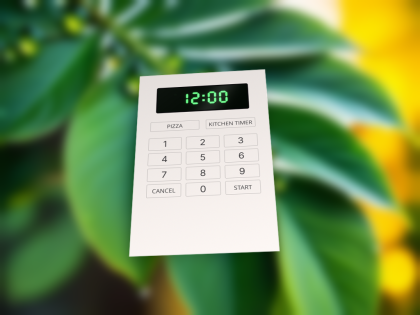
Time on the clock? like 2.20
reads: 12.00
